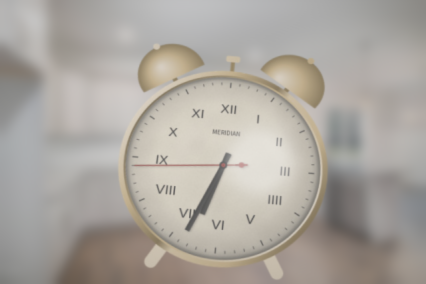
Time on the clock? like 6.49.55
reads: 6.33.44
